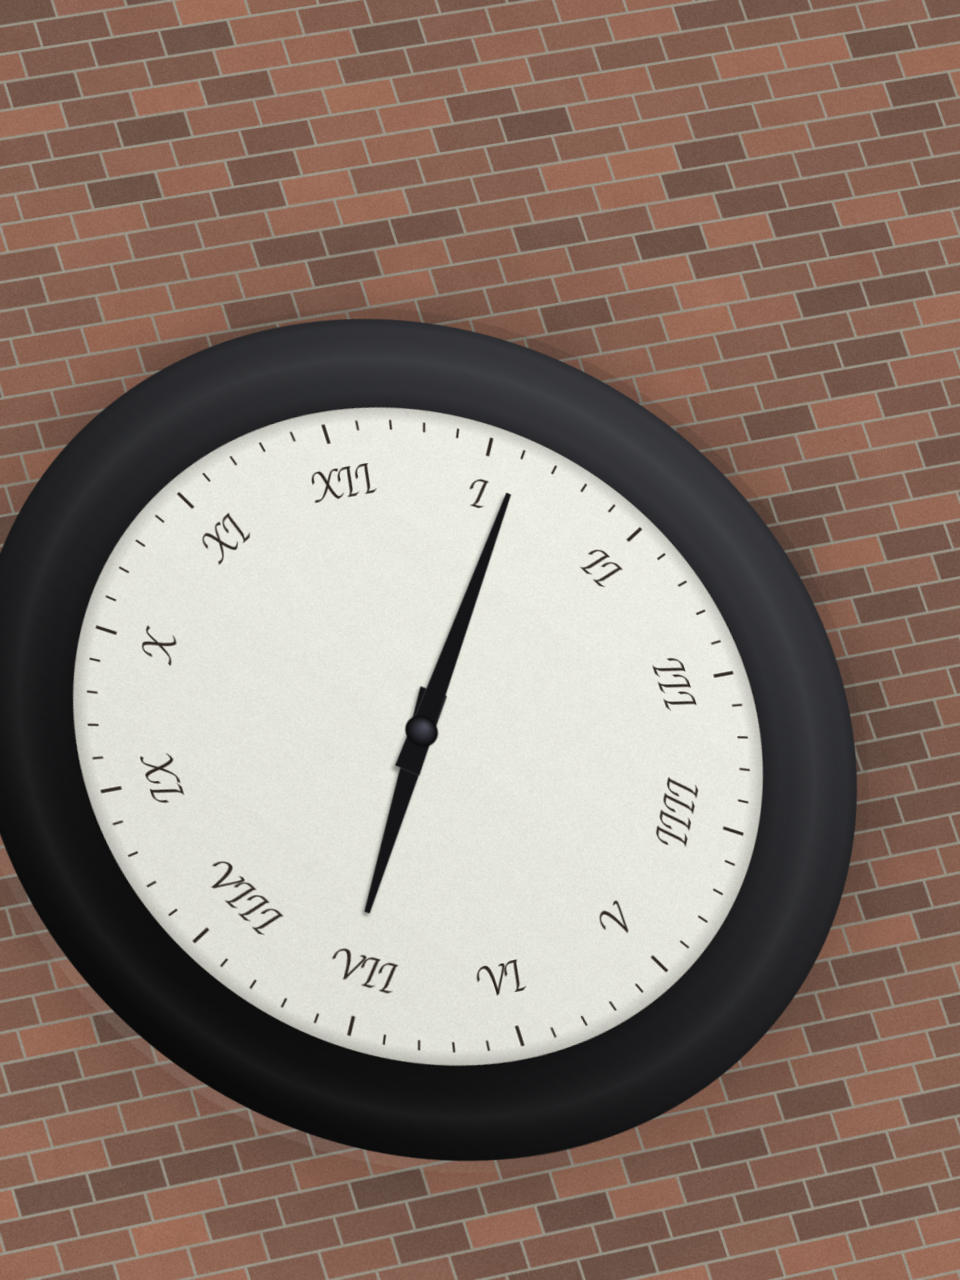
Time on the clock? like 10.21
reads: 7.06
